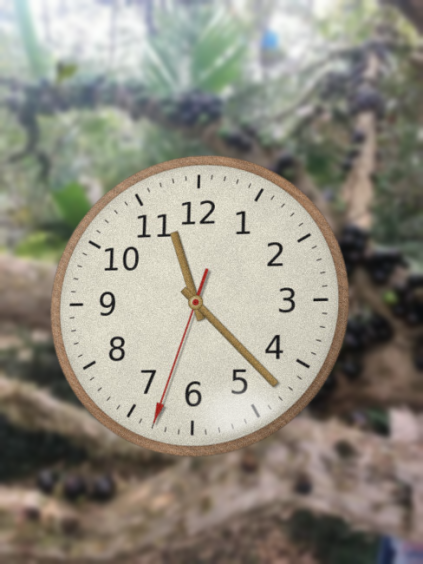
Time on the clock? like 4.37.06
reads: 11.22.33
